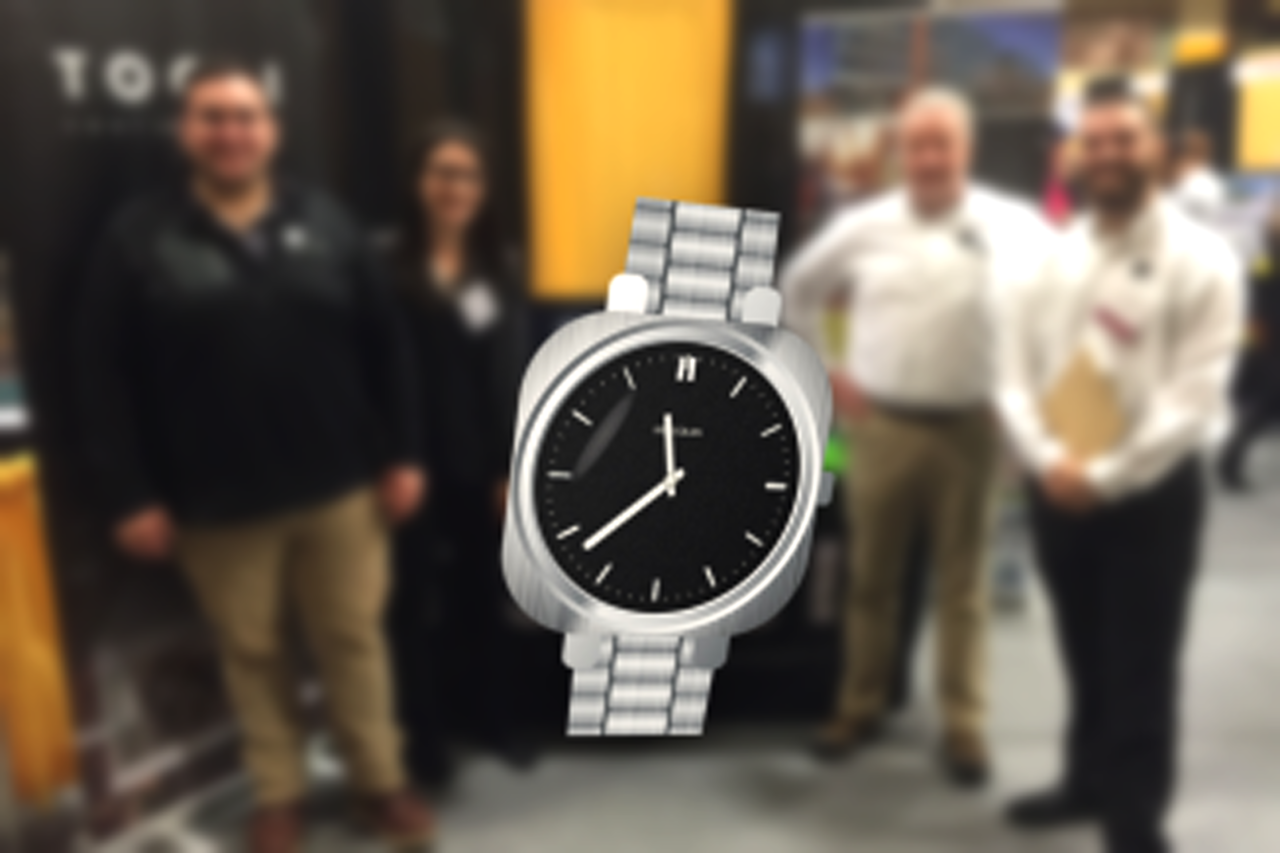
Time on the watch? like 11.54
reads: 11.38
